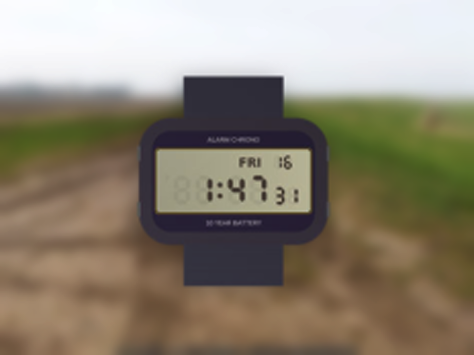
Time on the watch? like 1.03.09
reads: 1.47.31
